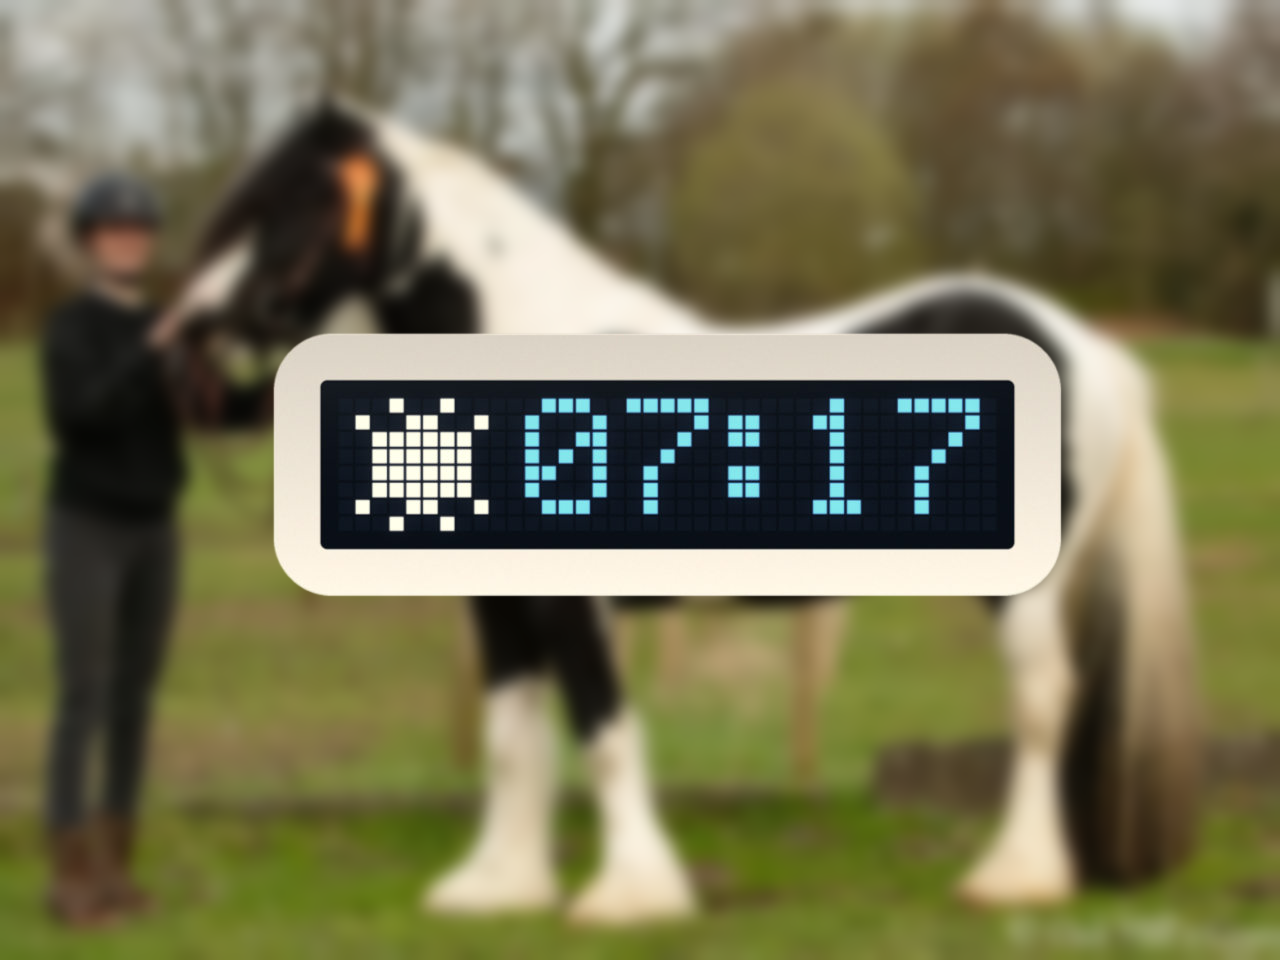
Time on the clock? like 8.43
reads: 7.17
